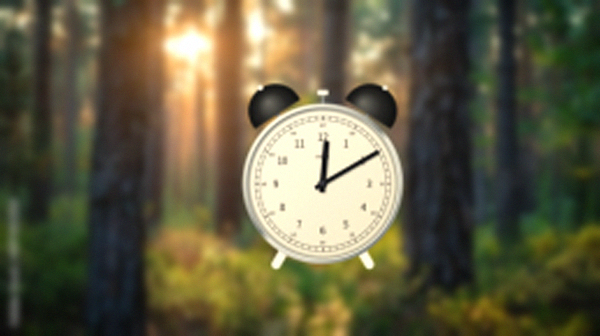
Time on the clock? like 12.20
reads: 12.10
